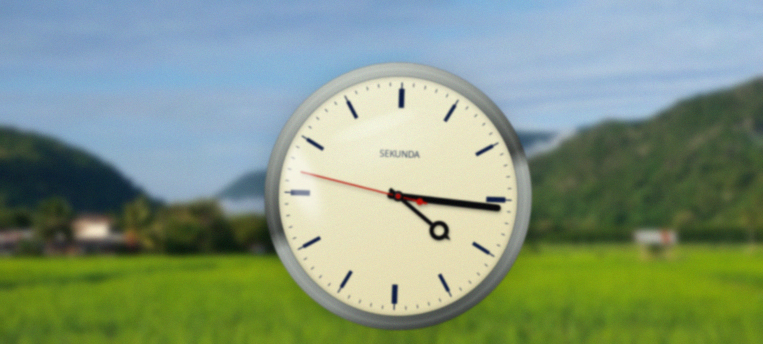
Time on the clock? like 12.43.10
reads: 4.15.47
